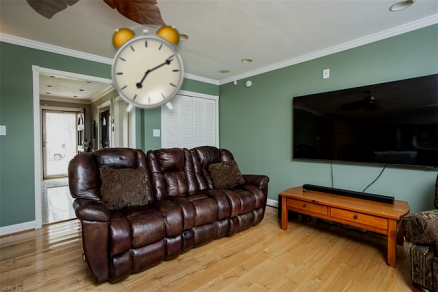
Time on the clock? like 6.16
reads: 7.11
